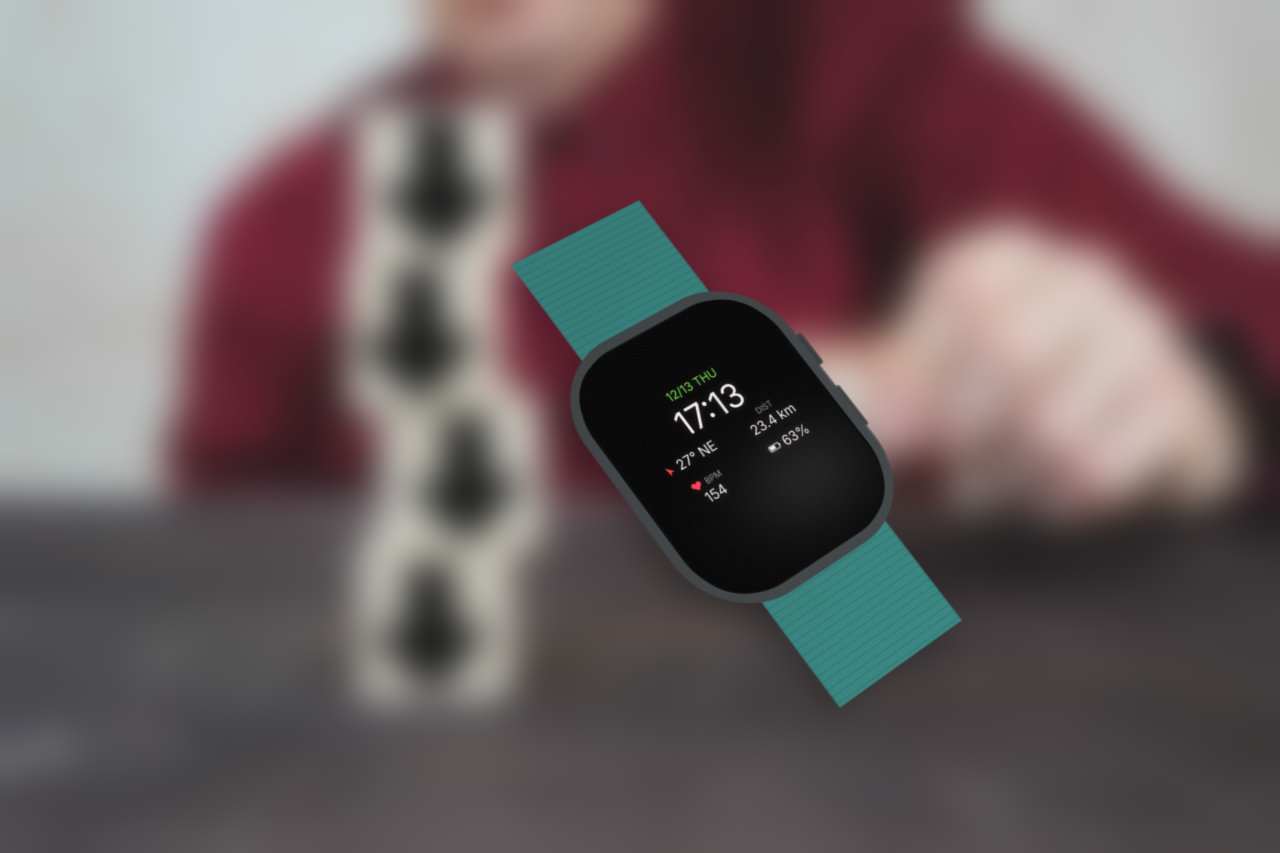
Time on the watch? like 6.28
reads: 17.13
